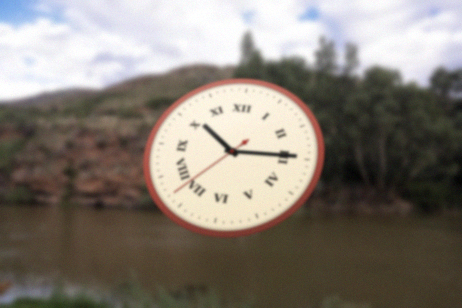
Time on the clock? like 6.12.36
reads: 10.14.37
